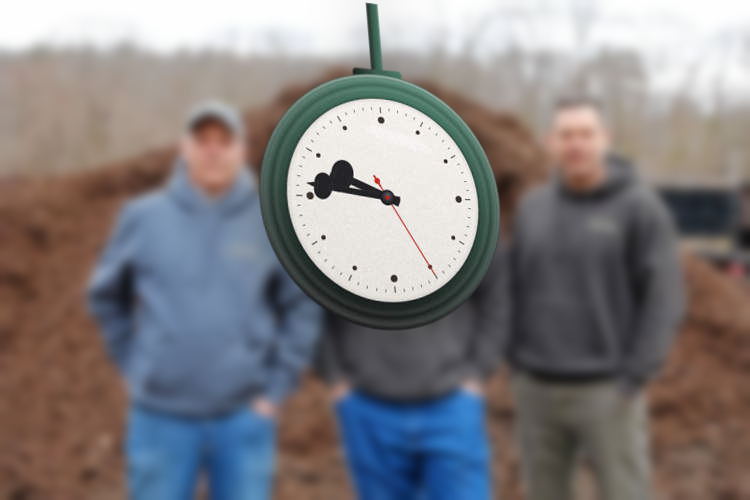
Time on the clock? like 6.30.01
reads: 9.46.25
